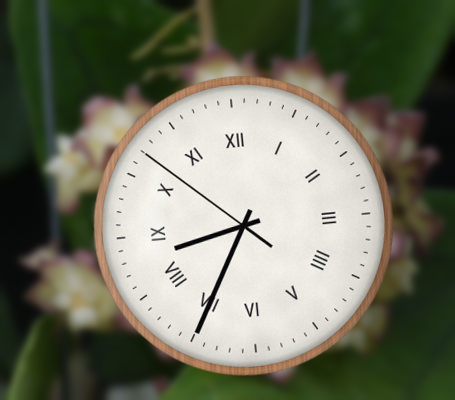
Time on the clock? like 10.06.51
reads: 8.34.52
